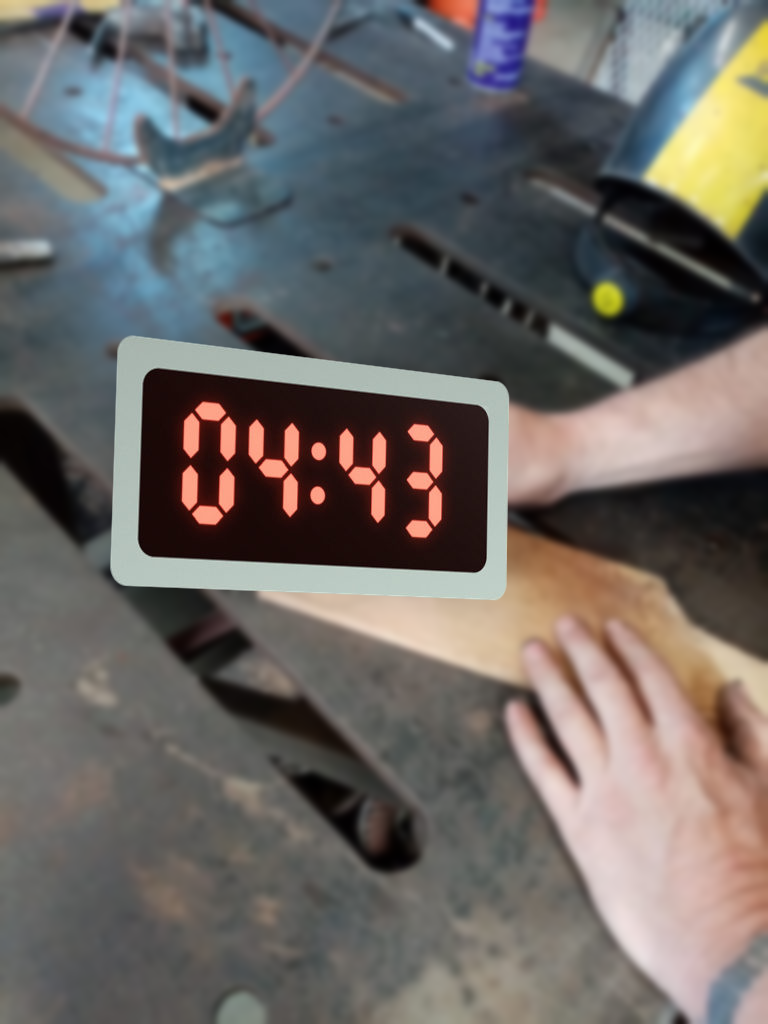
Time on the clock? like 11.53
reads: 4.43
